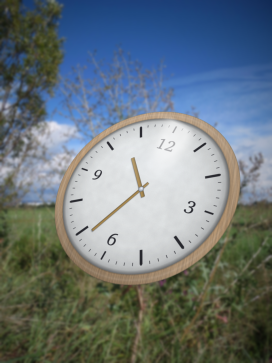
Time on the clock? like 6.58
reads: 10.34
